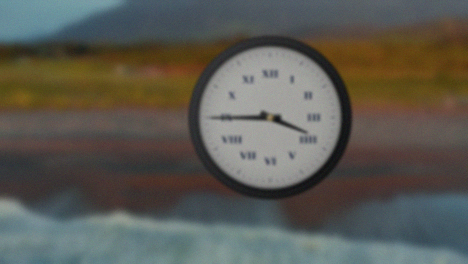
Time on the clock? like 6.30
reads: 3.45
